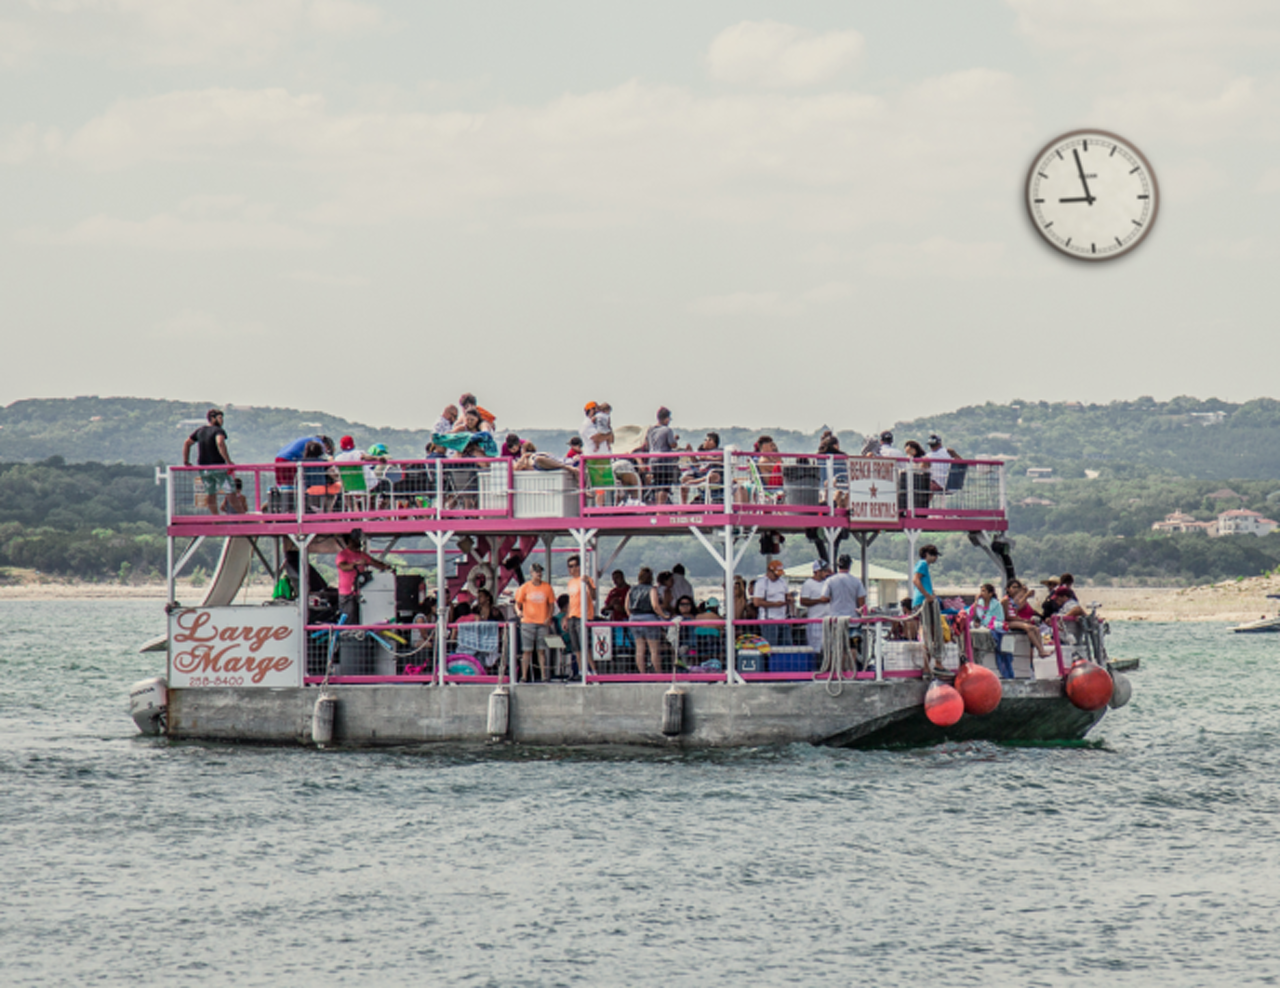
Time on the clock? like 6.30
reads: 8.58
